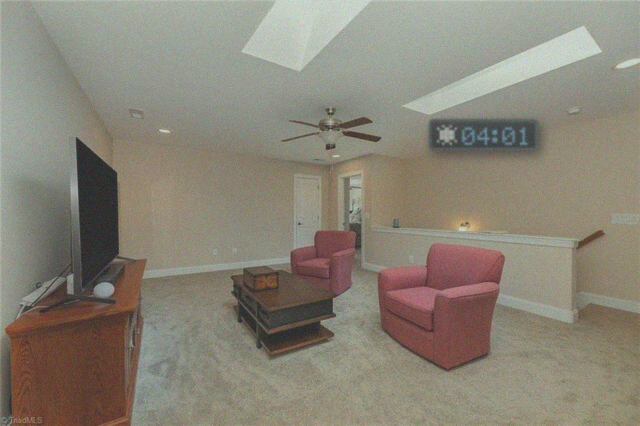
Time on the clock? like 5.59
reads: 4.01
